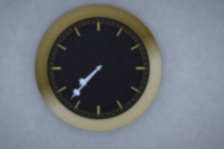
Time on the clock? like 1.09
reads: 7.37
